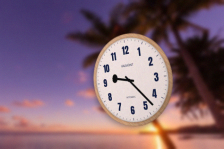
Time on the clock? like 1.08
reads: 9.23
